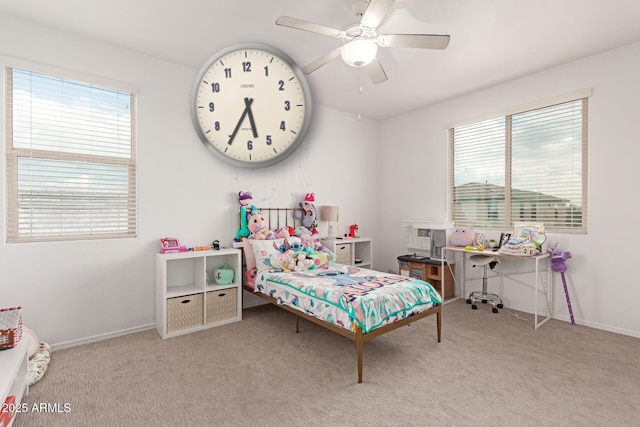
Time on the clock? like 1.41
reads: 5.35
